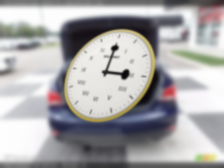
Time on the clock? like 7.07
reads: 3.00
